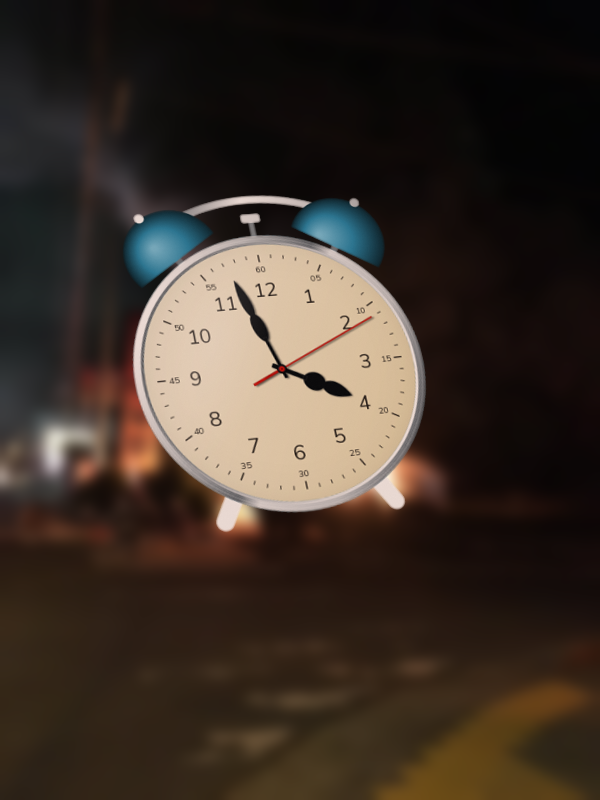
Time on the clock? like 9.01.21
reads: 3.57.11
